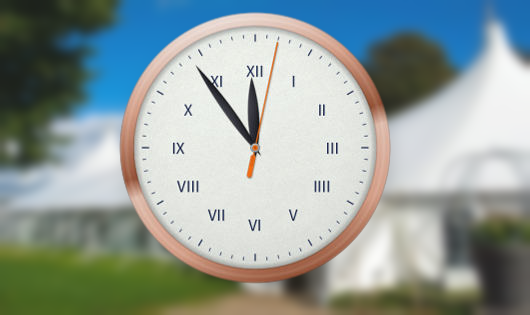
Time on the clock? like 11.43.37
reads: 11.54.02
